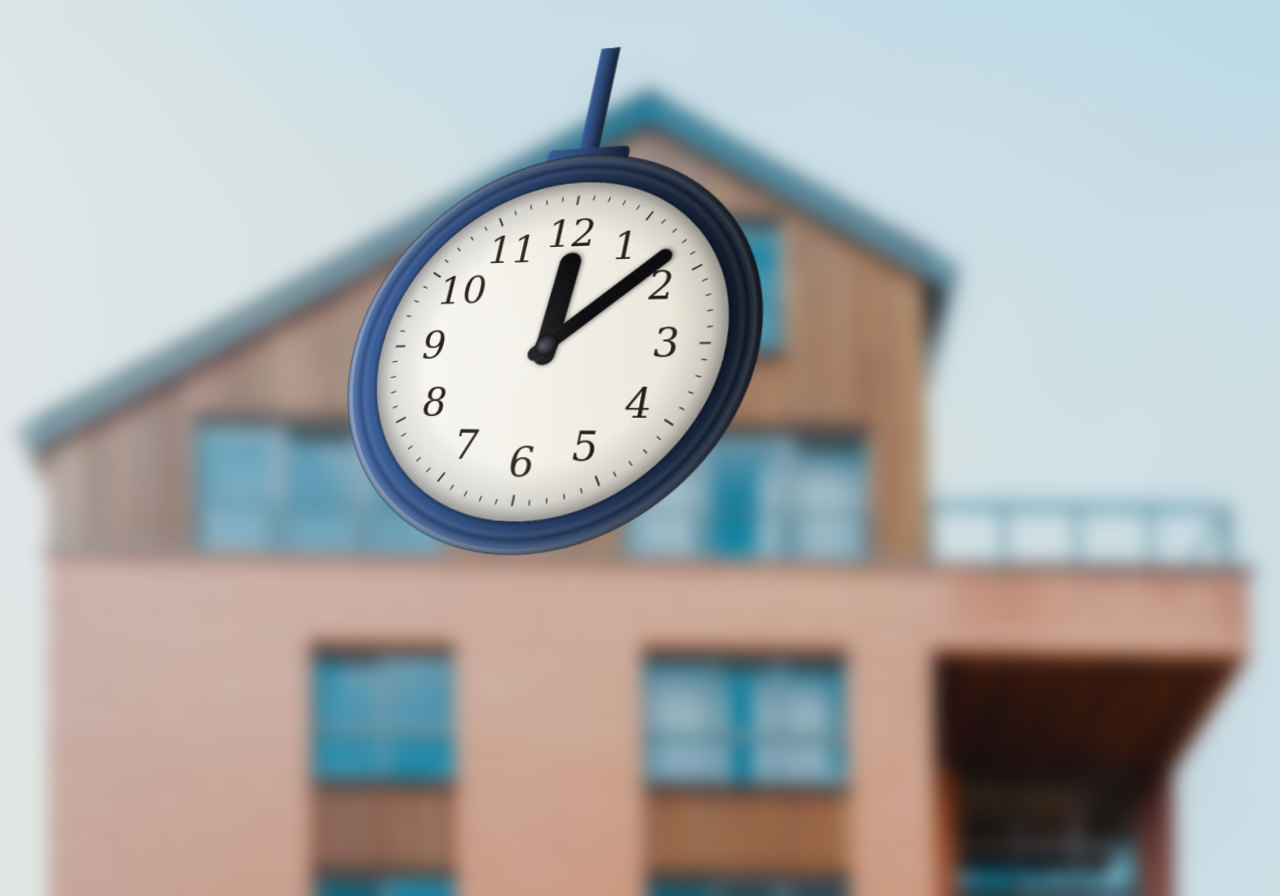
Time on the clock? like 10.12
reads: 12.08
